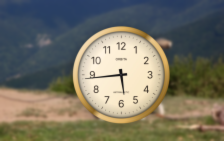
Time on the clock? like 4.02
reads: 5.44
